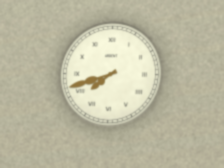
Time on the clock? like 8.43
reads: 7.42
